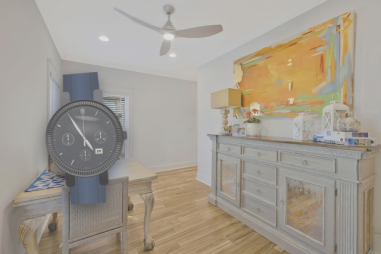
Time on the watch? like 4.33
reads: 4.55
